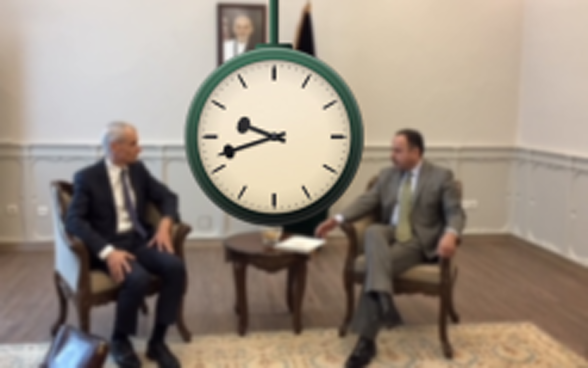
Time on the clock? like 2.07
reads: 9.42
